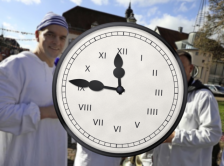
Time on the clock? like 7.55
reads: 11.46
